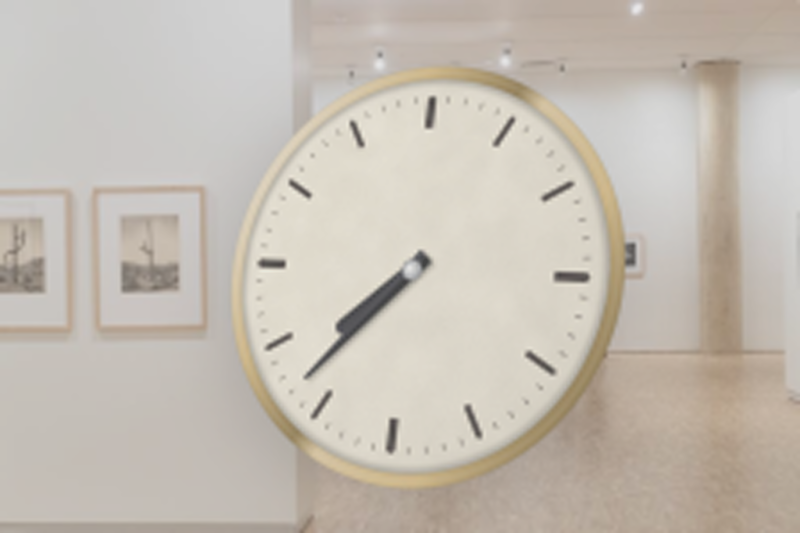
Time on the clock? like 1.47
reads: 7.37
